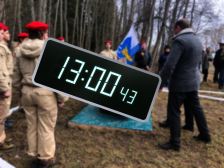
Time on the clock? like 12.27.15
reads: 13.00.43
